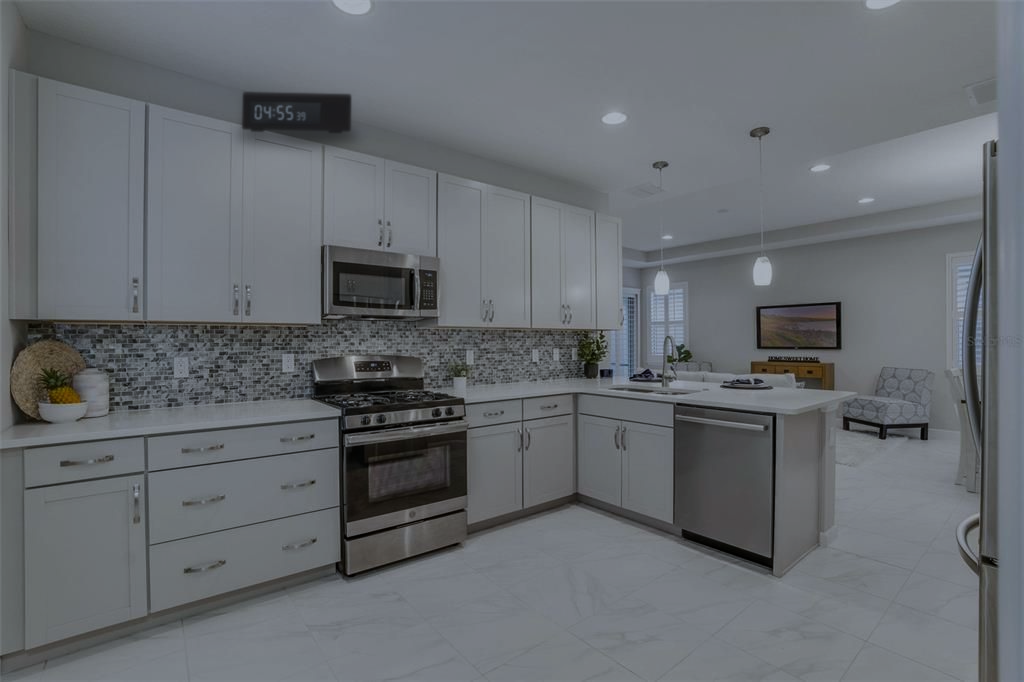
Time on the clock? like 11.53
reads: 4.55
